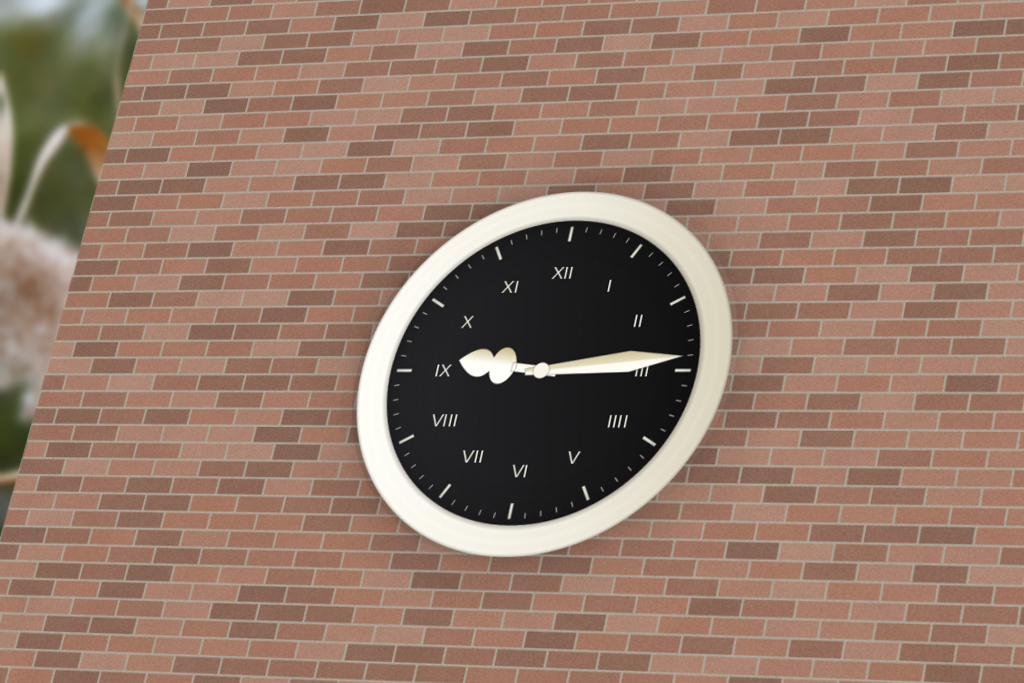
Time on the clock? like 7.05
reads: 9.14
